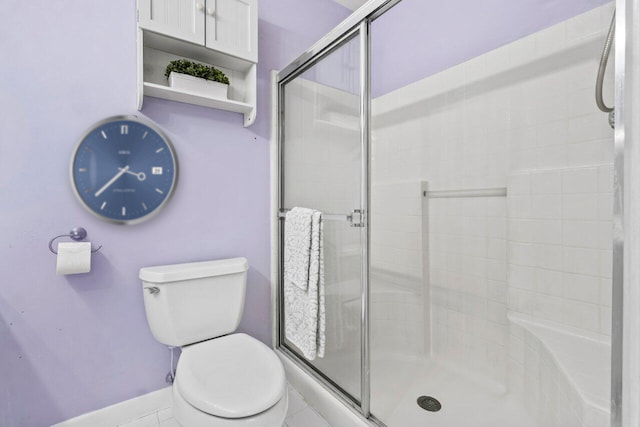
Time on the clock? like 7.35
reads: 3.38
